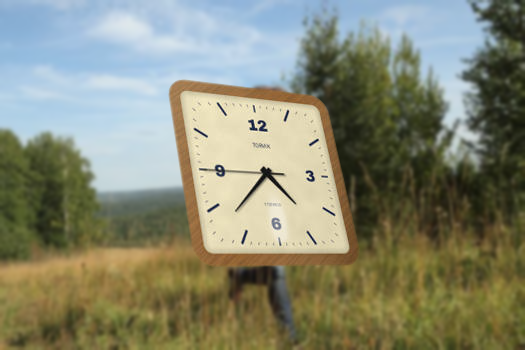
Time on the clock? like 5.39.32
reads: 4.37.45
